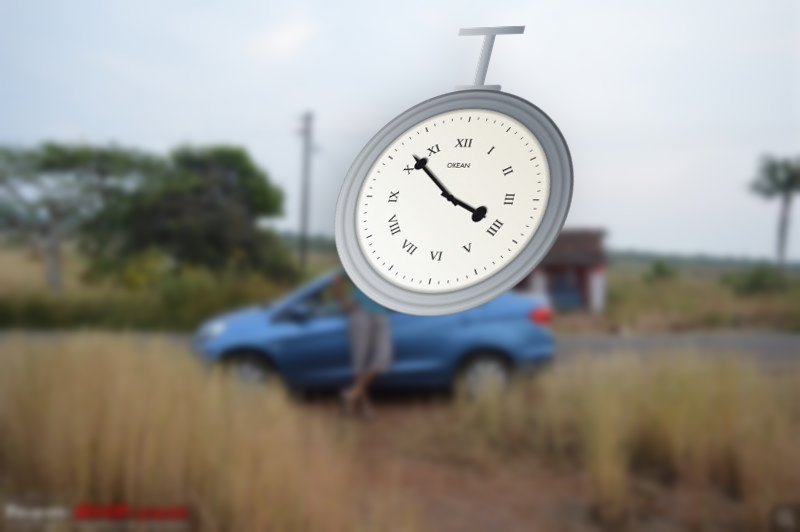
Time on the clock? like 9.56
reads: 3.52
